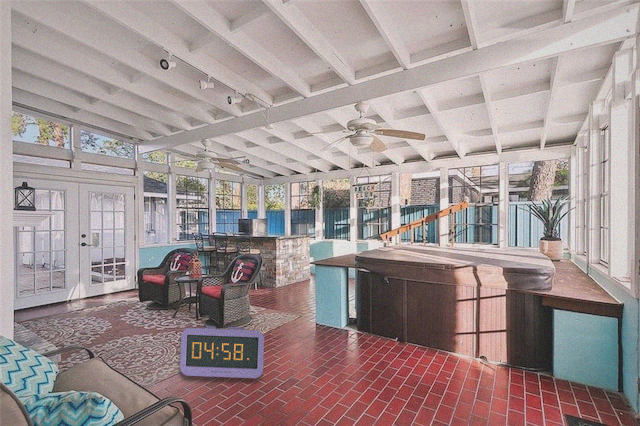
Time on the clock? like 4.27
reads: 4.58
